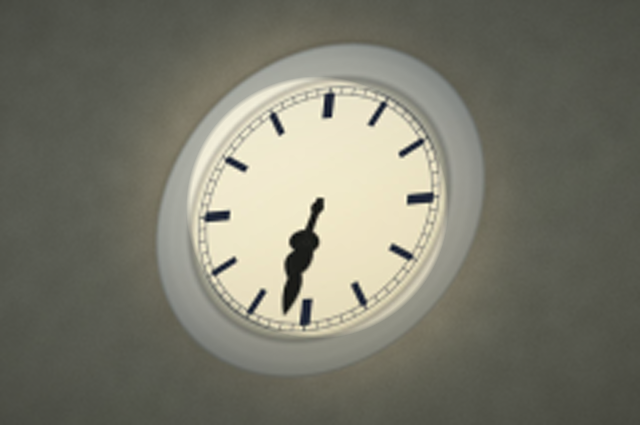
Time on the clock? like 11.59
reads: 6.32
